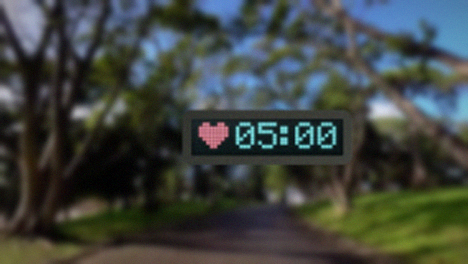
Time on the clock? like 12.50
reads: 5.00
